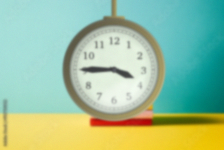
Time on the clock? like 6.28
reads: 3.45
